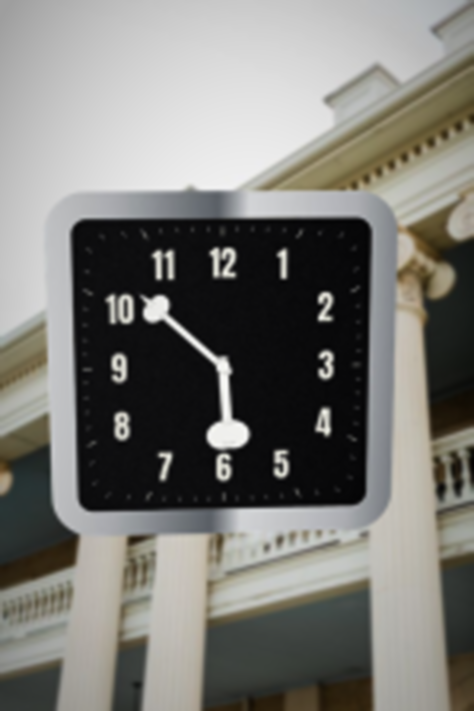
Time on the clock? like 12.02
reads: 5.52
